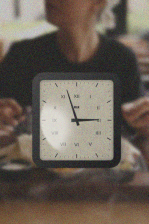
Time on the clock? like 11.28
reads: 2.57
